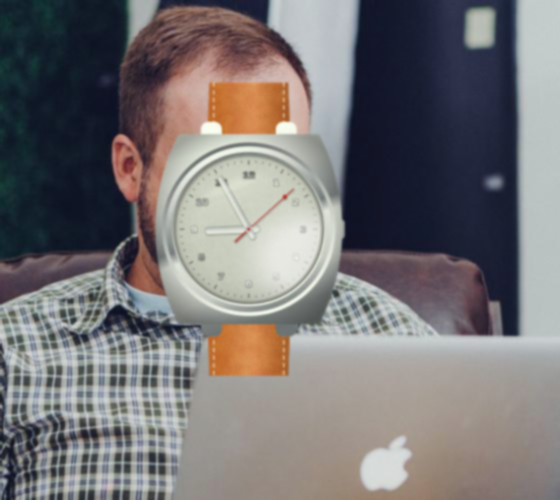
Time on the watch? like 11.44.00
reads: 8.55.08
